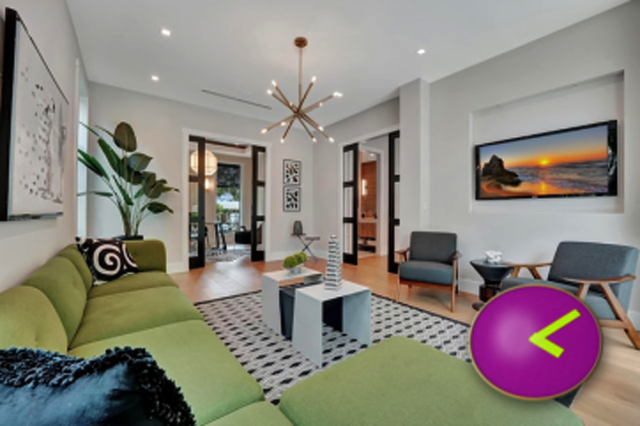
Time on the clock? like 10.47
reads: 4.09
